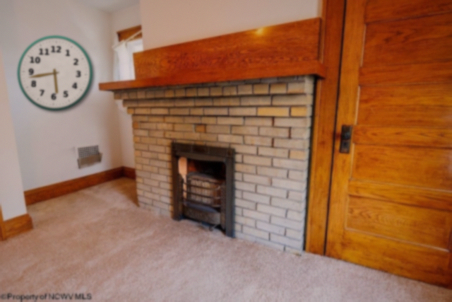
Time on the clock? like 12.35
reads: 5.43
